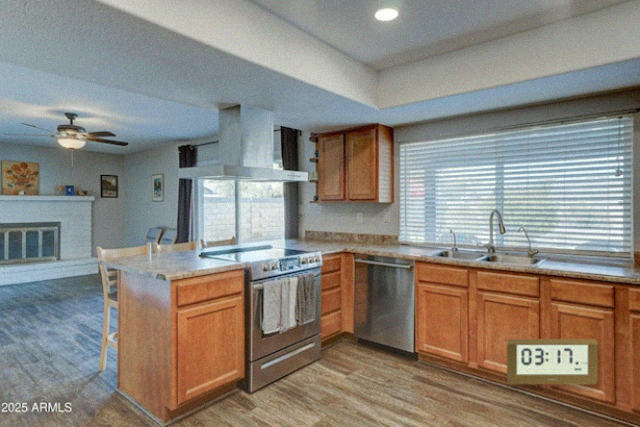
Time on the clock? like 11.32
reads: 3.17
